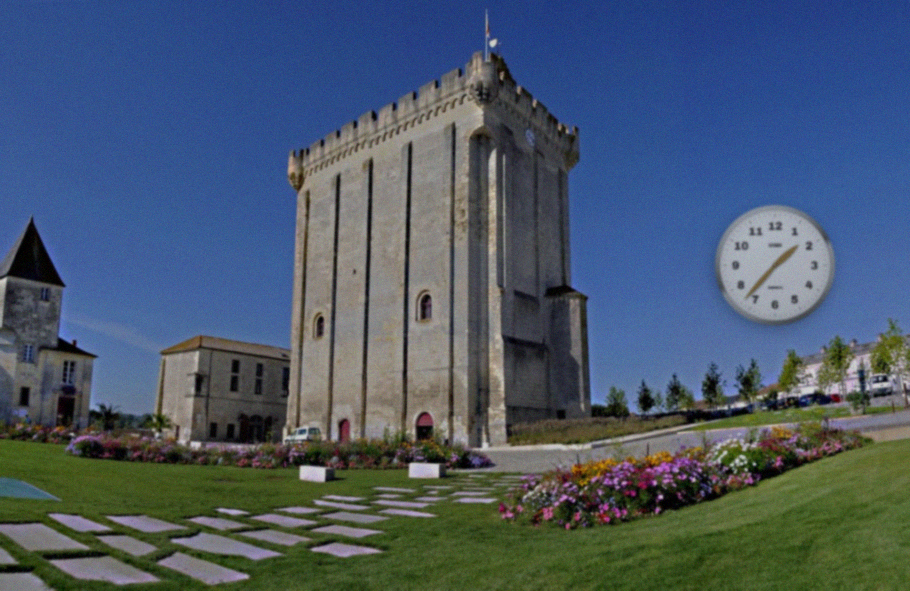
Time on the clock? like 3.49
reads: 1.37
